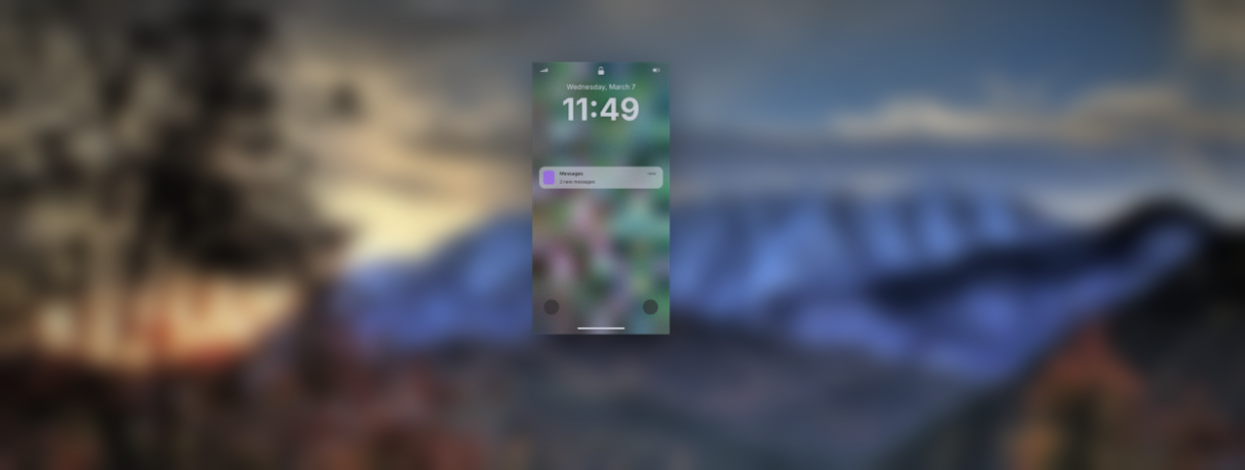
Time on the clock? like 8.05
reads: 11.49
